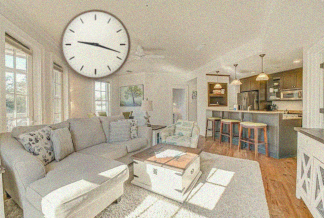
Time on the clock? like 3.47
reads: 9.18
